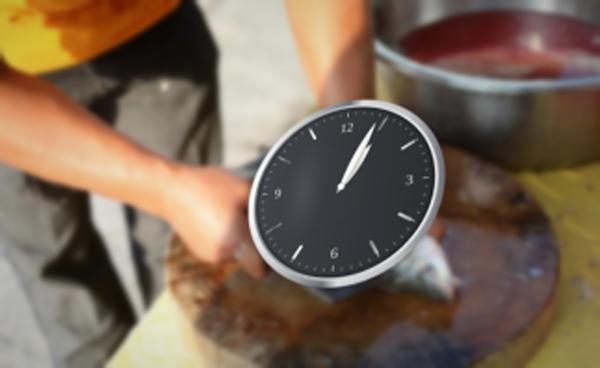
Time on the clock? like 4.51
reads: 1.04
